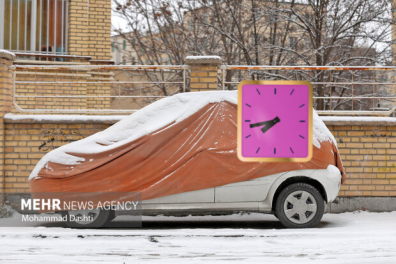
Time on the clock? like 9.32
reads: 7.43
